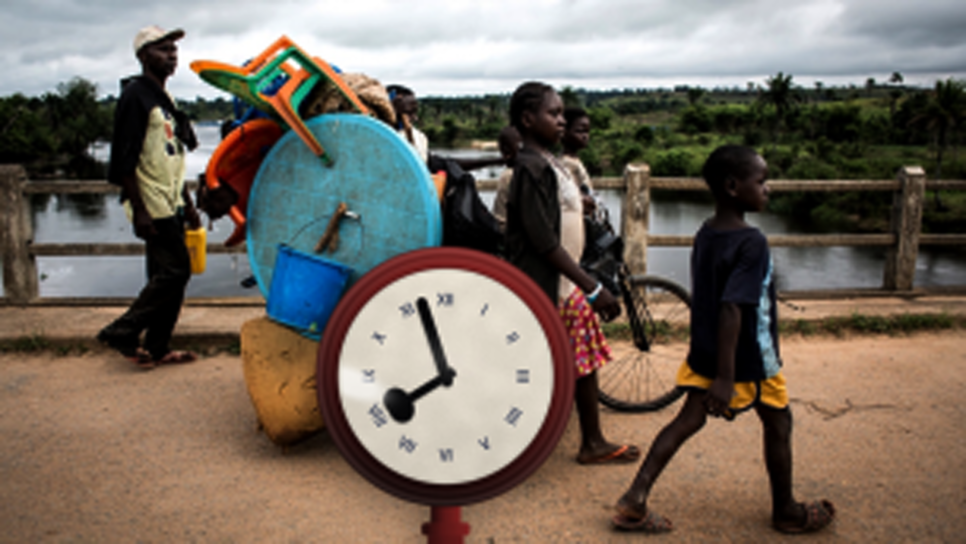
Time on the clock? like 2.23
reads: 7.57
